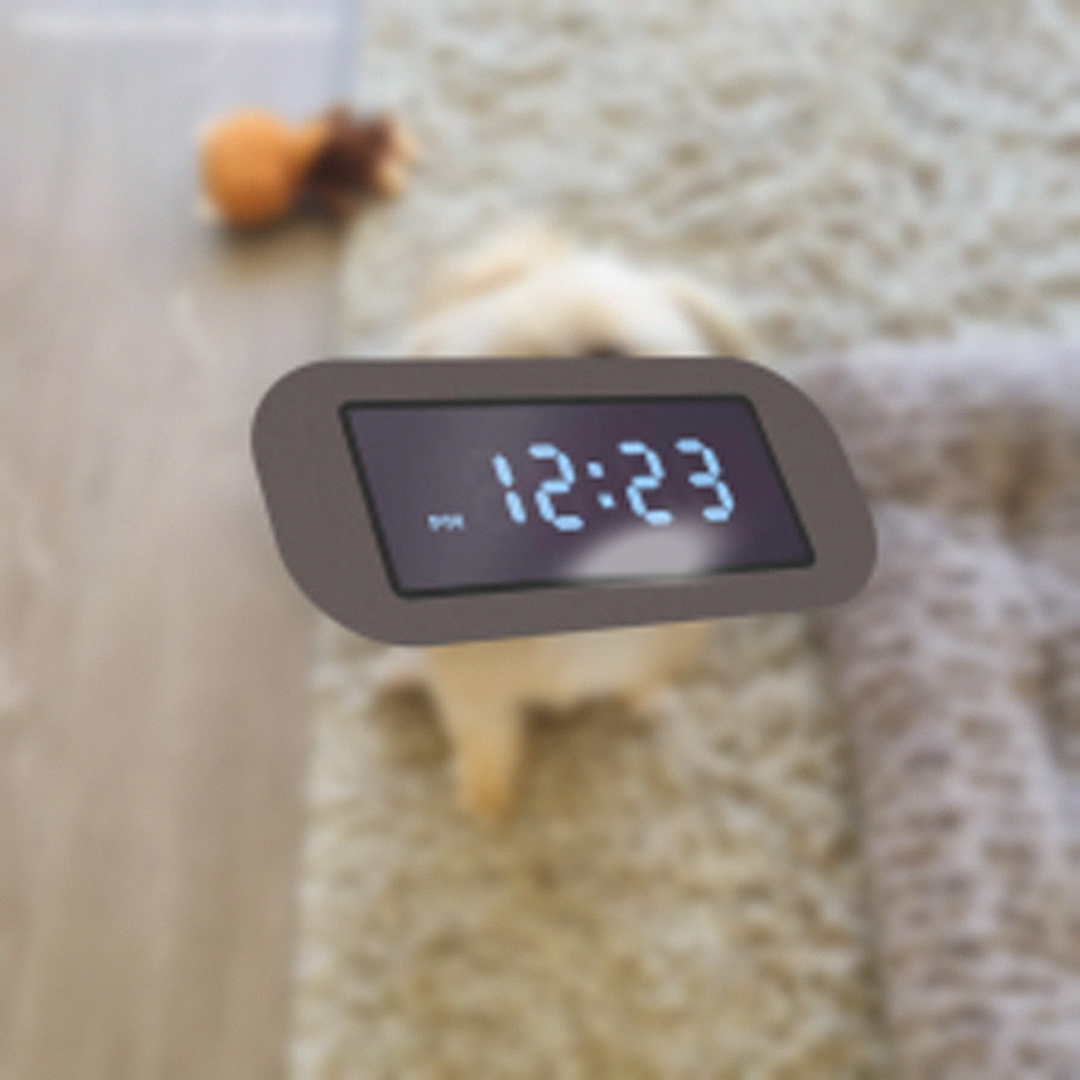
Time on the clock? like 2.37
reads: 12.23
